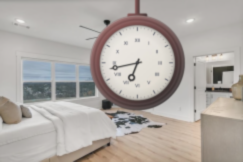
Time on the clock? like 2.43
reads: 6.43
